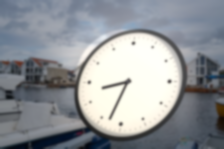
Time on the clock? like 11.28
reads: 8.33
